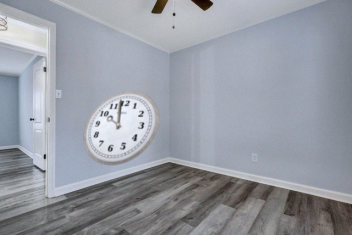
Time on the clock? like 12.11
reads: 9.58
